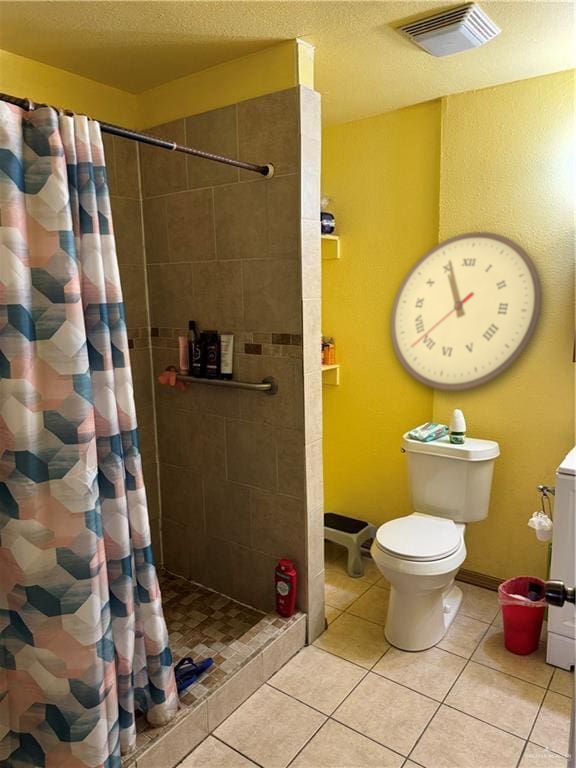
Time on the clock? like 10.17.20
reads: 10.55.37
